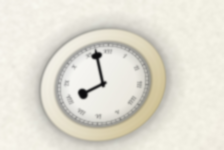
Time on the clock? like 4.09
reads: 7.57
